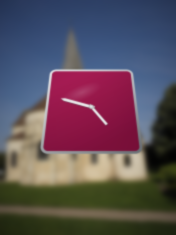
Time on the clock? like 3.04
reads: 4.48
